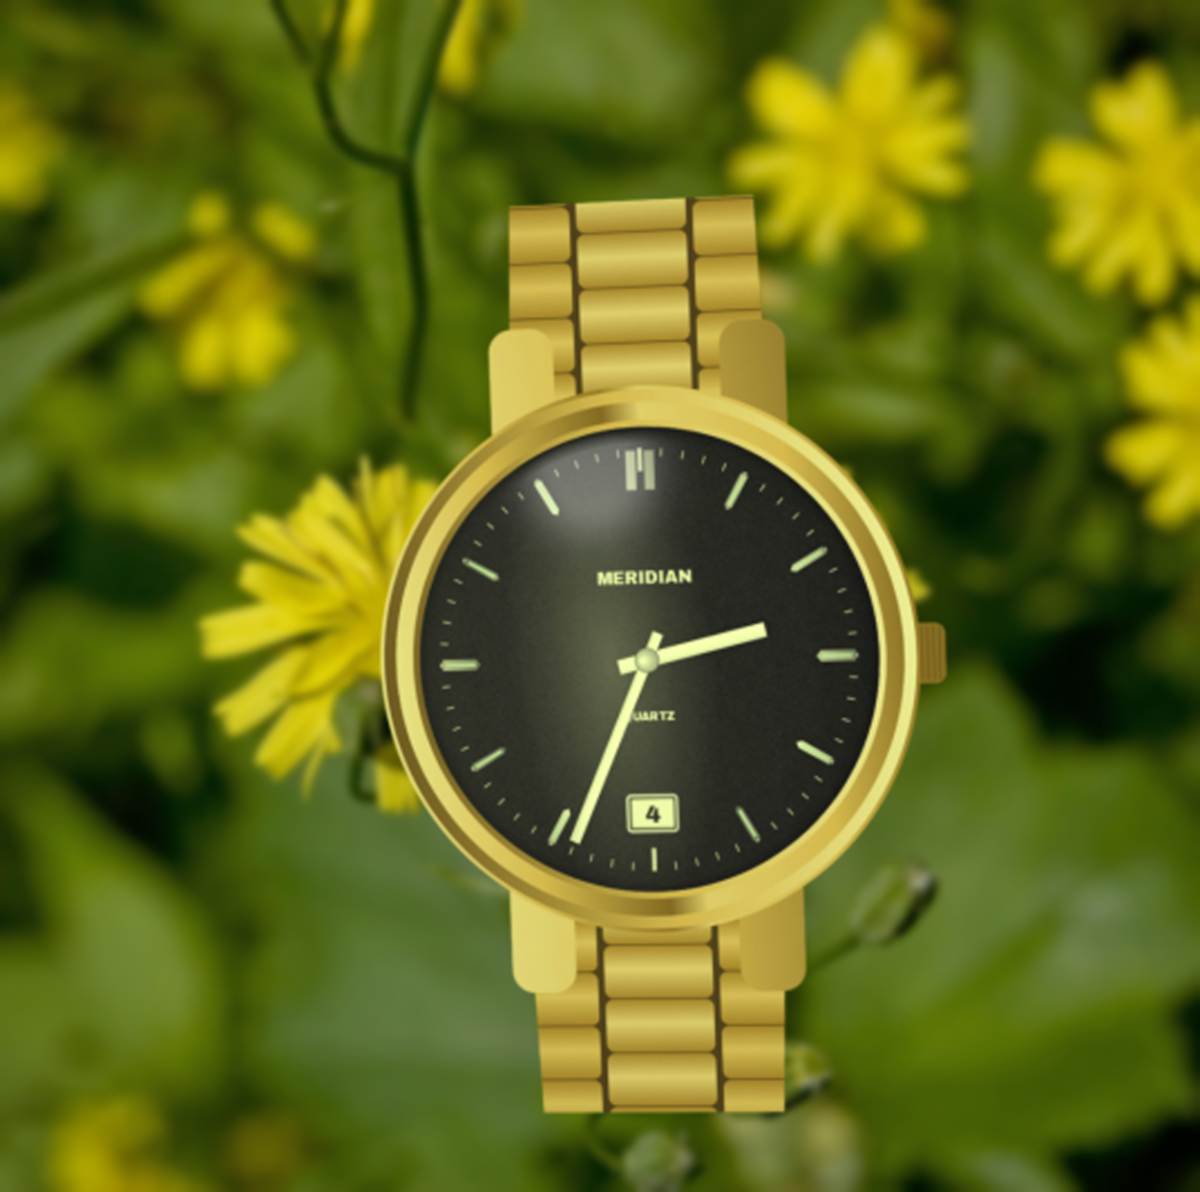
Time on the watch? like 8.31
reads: 2.34
